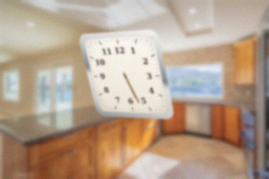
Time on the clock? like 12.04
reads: 5.27
